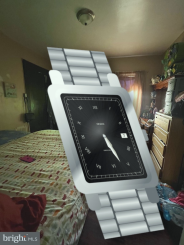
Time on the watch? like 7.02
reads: 5.27
